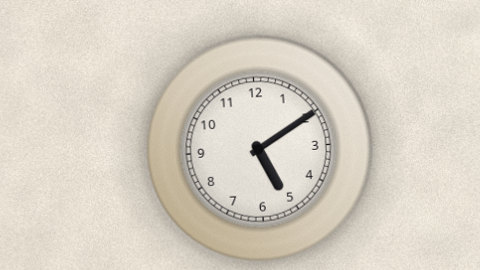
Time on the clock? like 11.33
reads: 5.10
